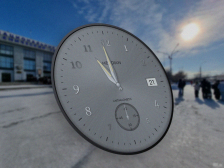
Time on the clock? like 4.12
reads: 10.59
